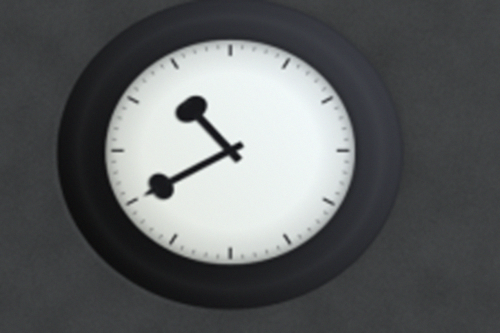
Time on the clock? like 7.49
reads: 10.40
